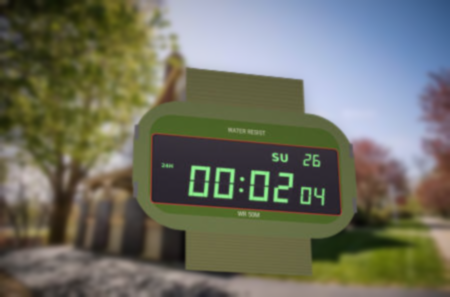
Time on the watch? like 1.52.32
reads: 0.02.04
